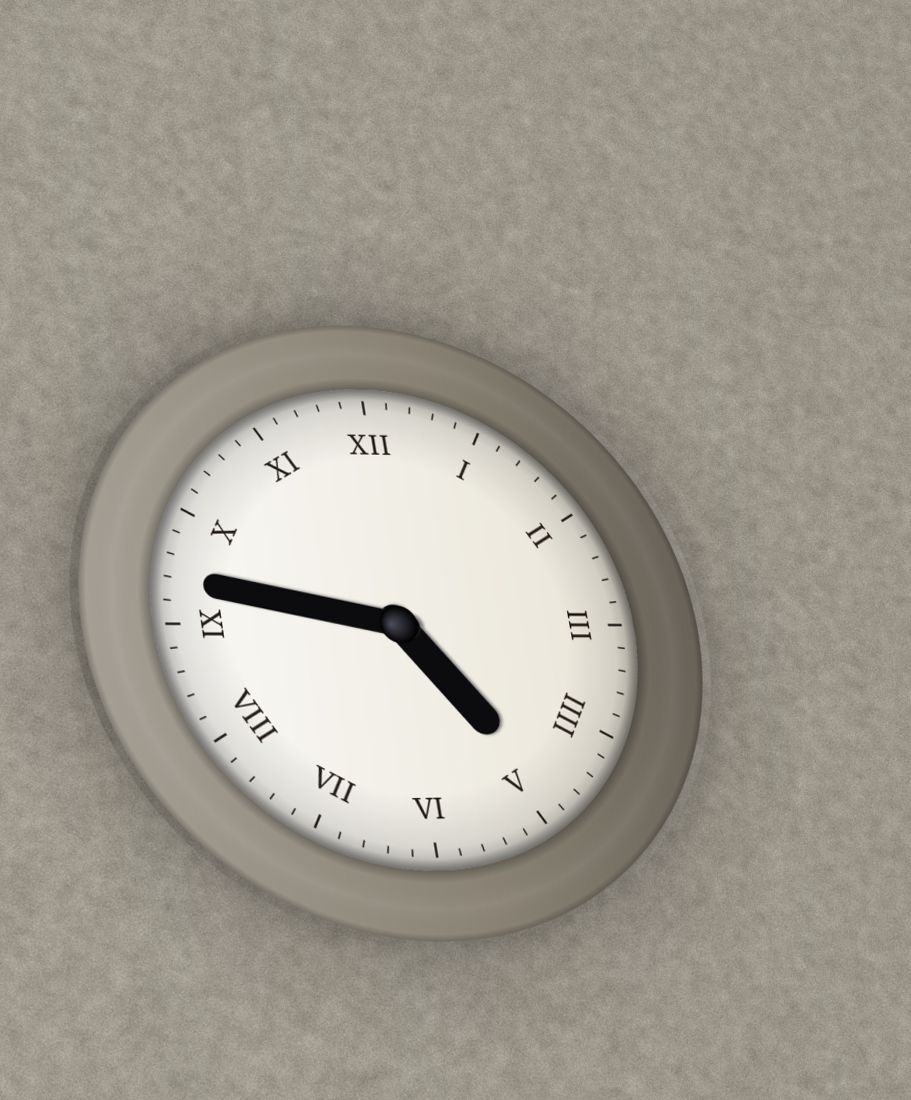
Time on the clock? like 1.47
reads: 4.47
